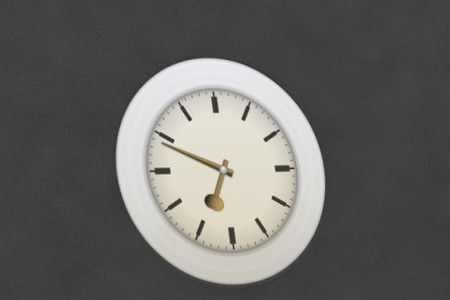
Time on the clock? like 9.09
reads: 6.49
